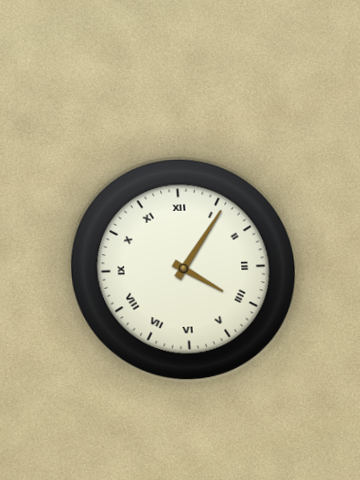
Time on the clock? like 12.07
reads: 4.06
